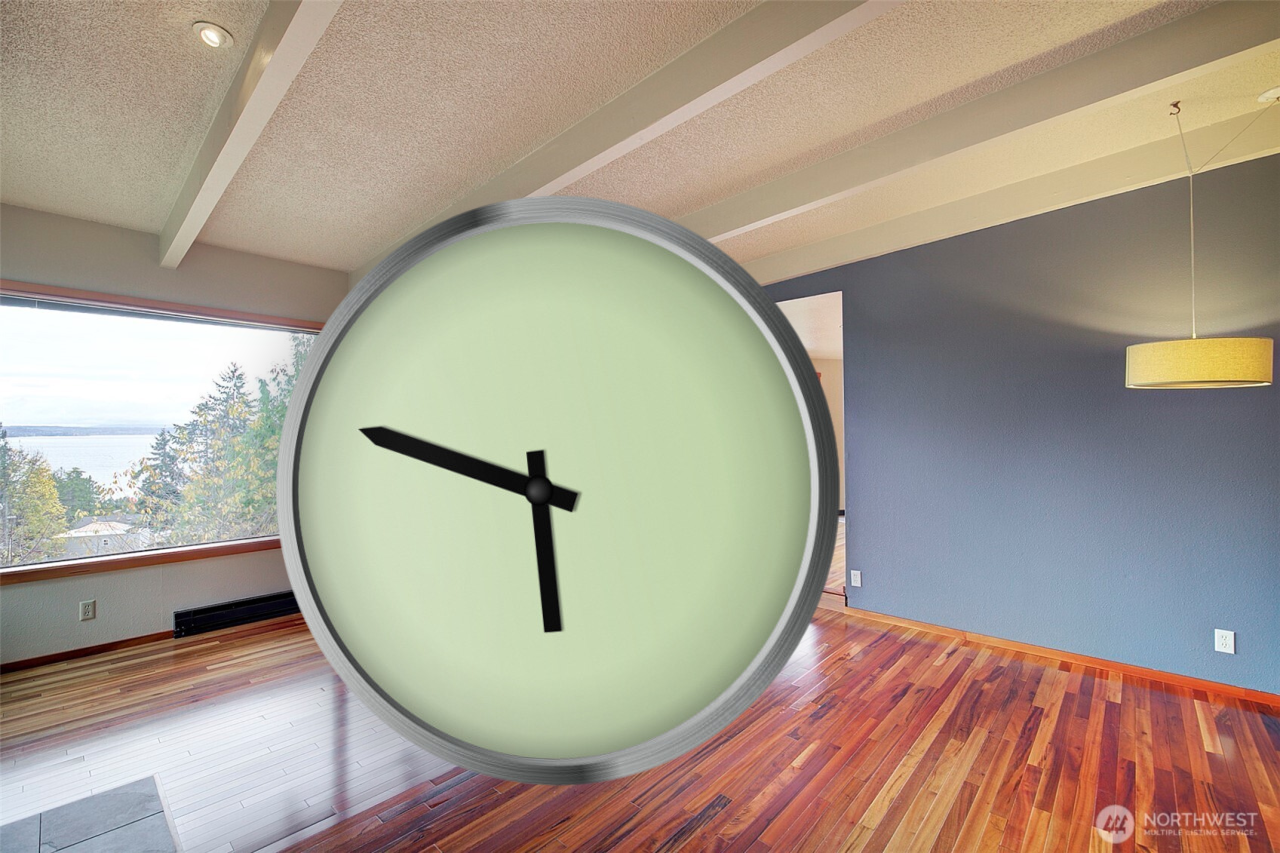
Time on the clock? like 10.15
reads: 5.48
